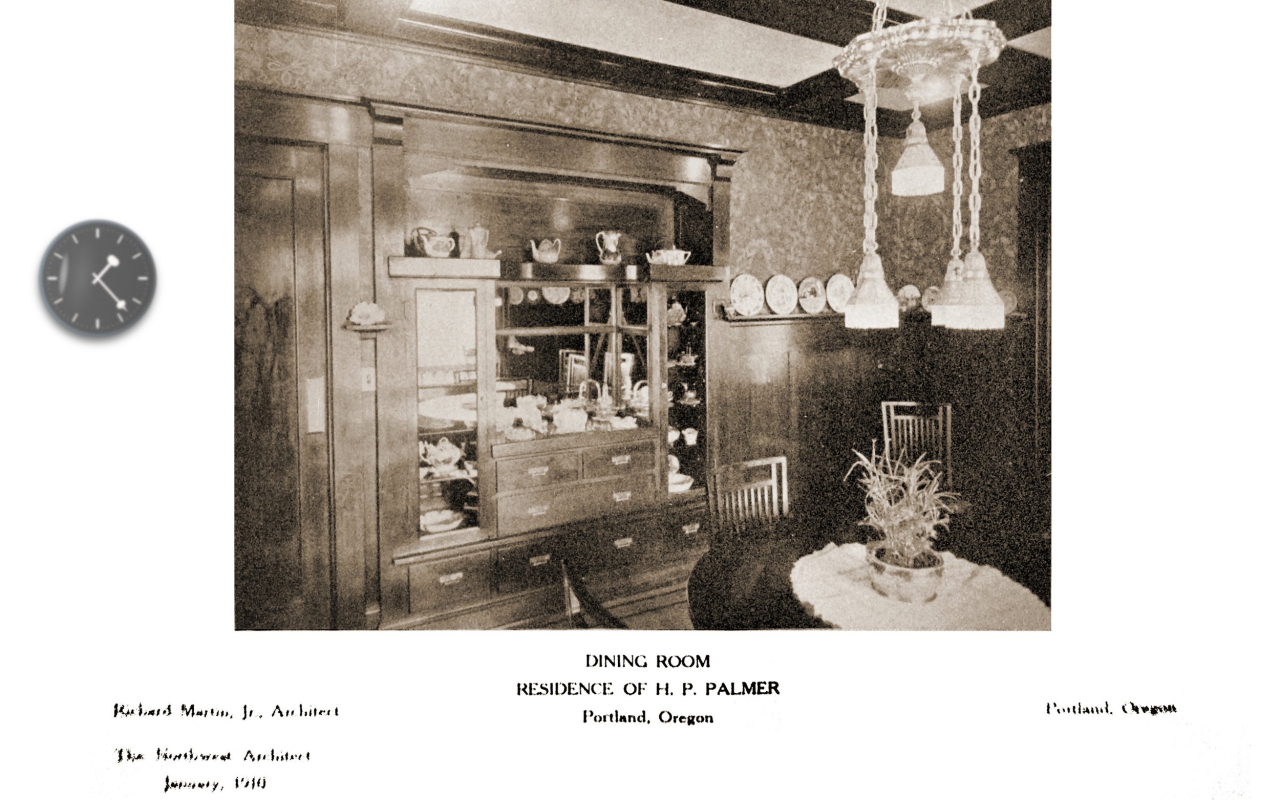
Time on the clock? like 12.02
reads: 1.23
